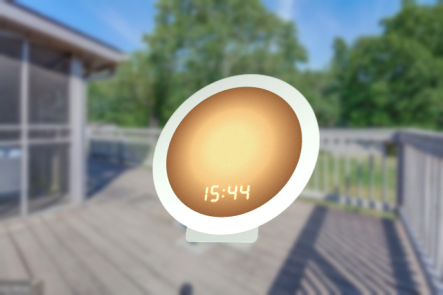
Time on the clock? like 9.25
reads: 15.44
